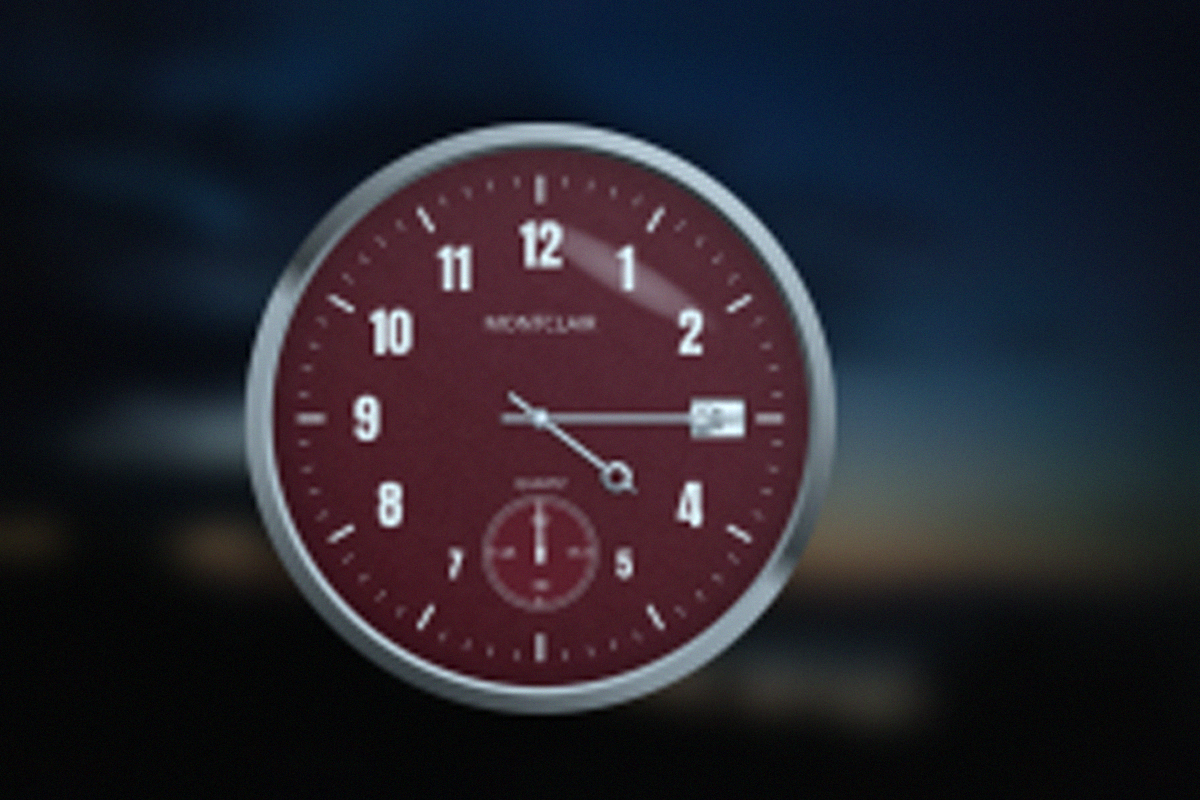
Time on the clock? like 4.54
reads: 4.15
